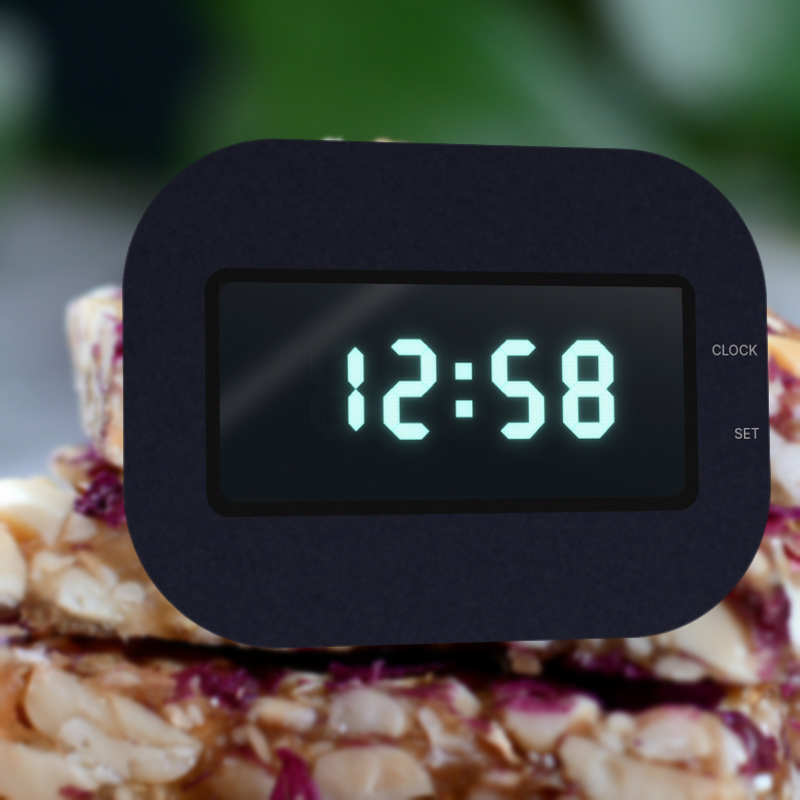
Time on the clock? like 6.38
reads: 12.58
